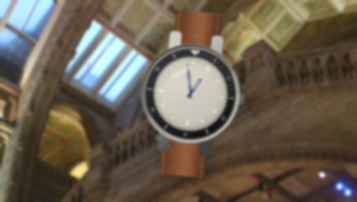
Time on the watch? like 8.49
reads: 12.58
